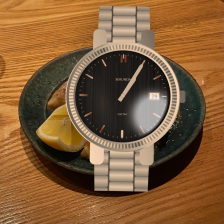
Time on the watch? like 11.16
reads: 1.05
